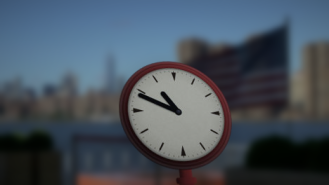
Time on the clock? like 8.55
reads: 10.49
